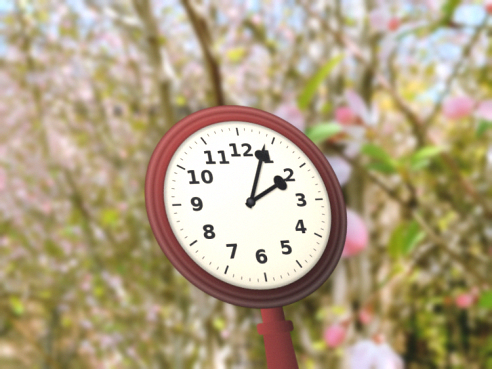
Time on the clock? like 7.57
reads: 2.04
